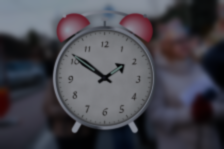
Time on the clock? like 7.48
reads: 1.51
